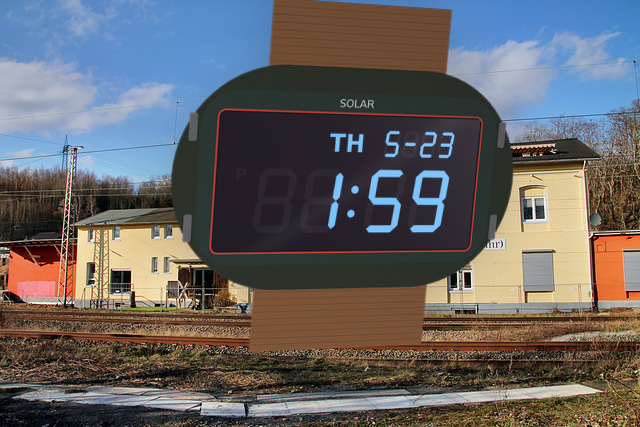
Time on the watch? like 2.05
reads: 1.59
